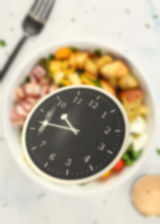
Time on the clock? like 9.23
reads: 9.42
